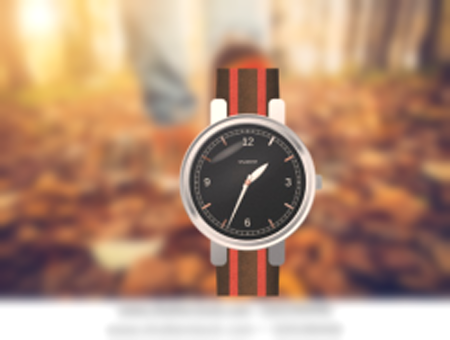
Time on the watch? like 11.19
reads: 1.34
